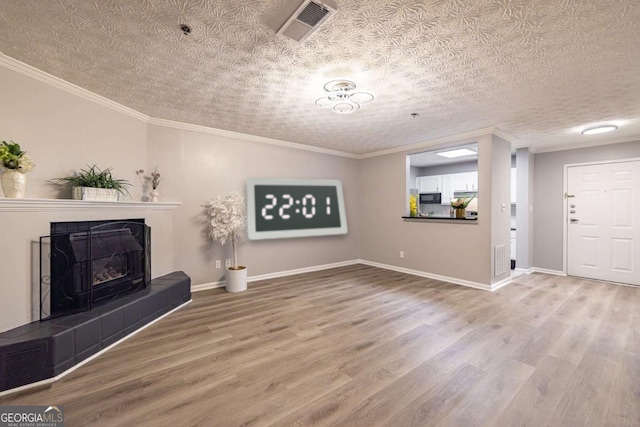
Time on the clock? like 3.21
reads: 22.01
